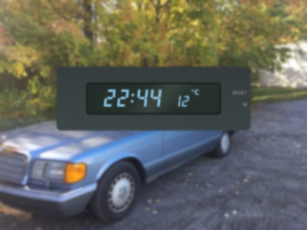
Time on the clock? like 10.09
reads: 22.44
